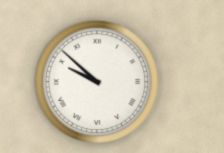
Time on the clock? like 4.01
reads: 9.52
